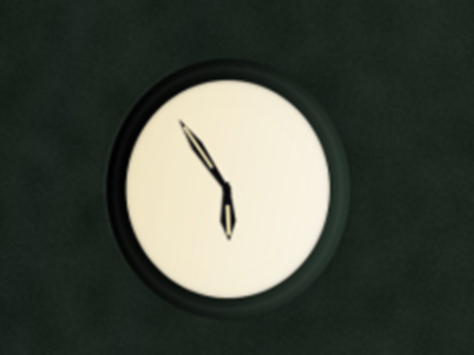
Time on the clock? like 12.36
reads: 5.54
